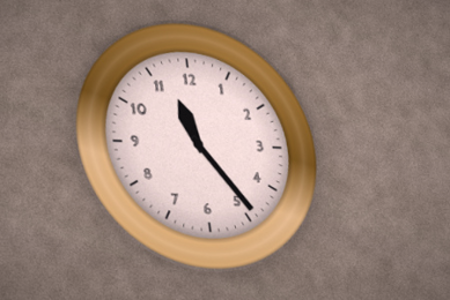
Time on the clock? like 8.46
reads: 11.24
